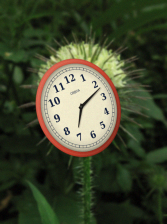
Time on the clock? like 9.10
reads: 7.12
